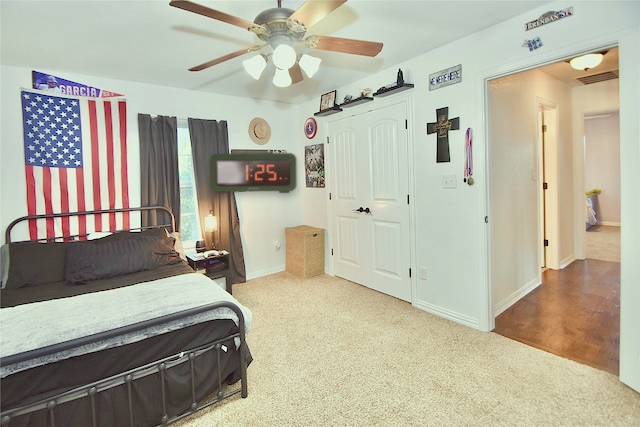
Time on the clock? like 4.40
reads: 1.25
